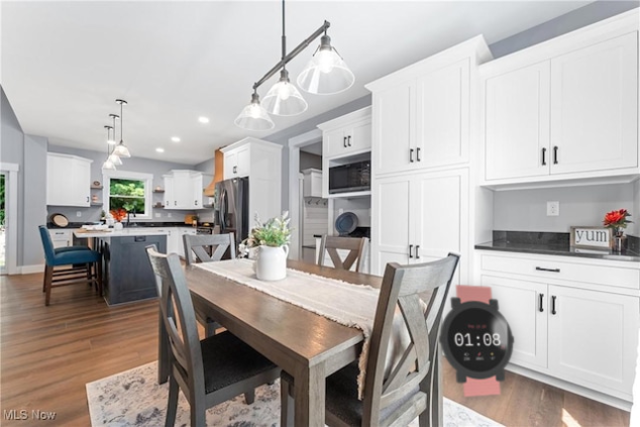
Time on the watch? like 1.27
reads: 1.08
